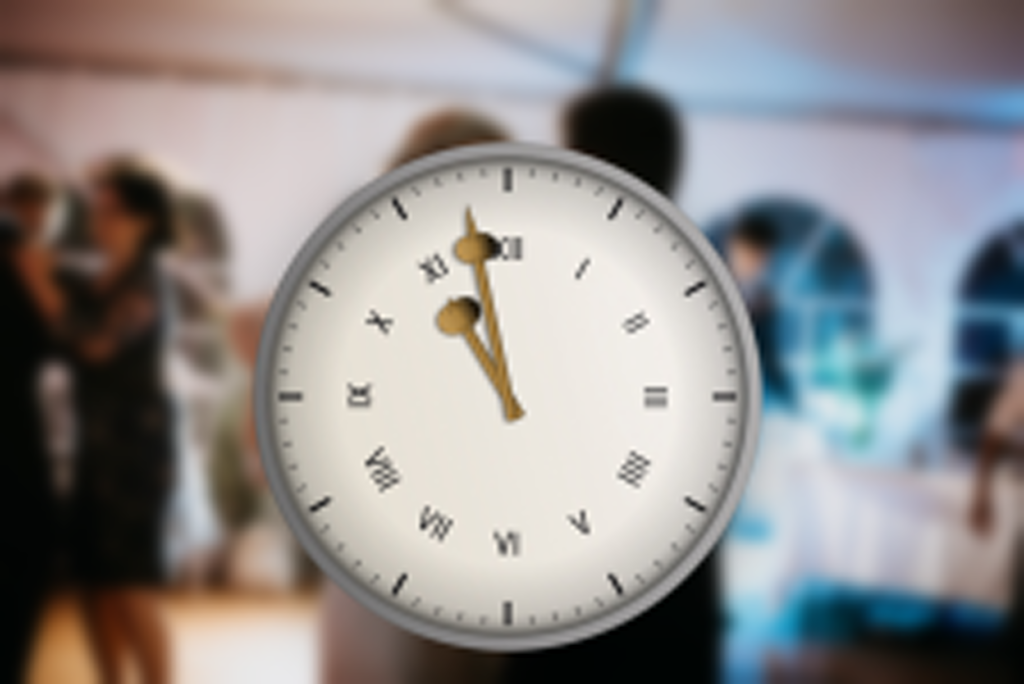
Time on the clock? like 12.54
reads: 10.58
